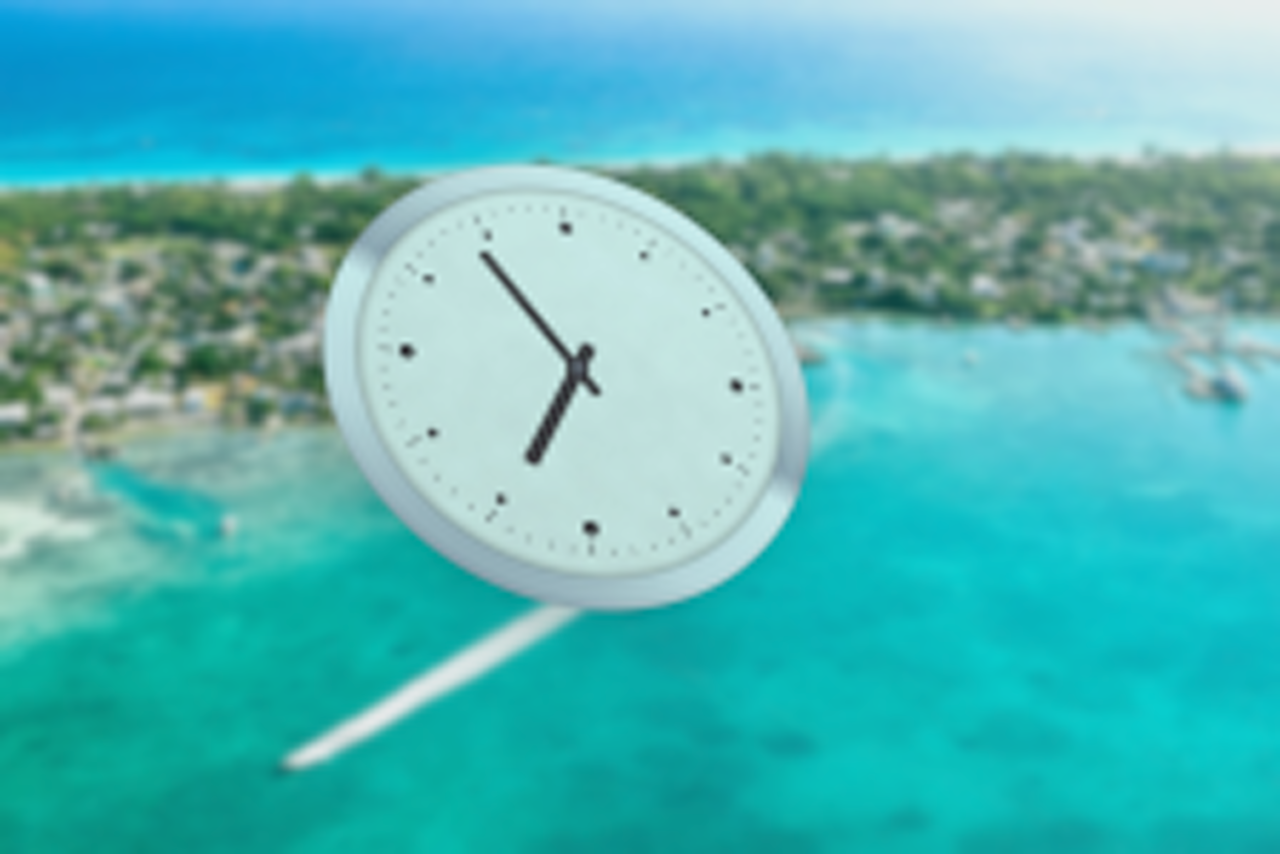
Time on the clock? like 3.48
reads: 6.54
